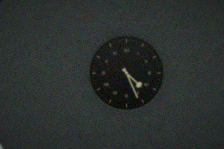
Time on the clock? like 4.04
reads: 4.26
